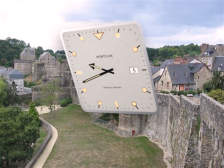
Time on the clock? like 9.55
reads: 9.42
